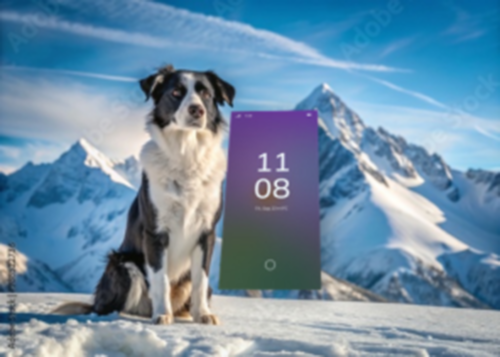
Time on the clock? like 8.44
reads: 11.08
